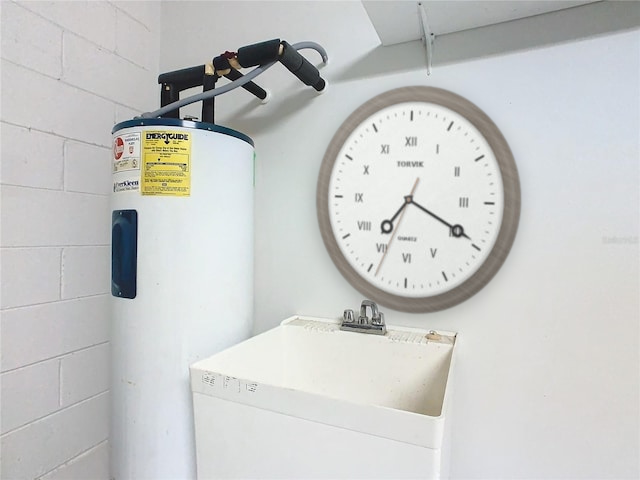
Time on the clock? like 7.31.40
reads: 7.19.34
